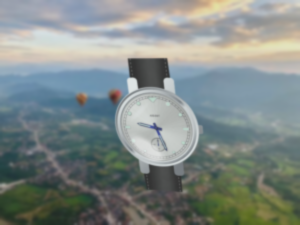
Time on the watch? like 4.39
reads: 9.27
